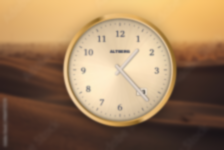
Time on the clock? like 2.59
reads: 1.23
